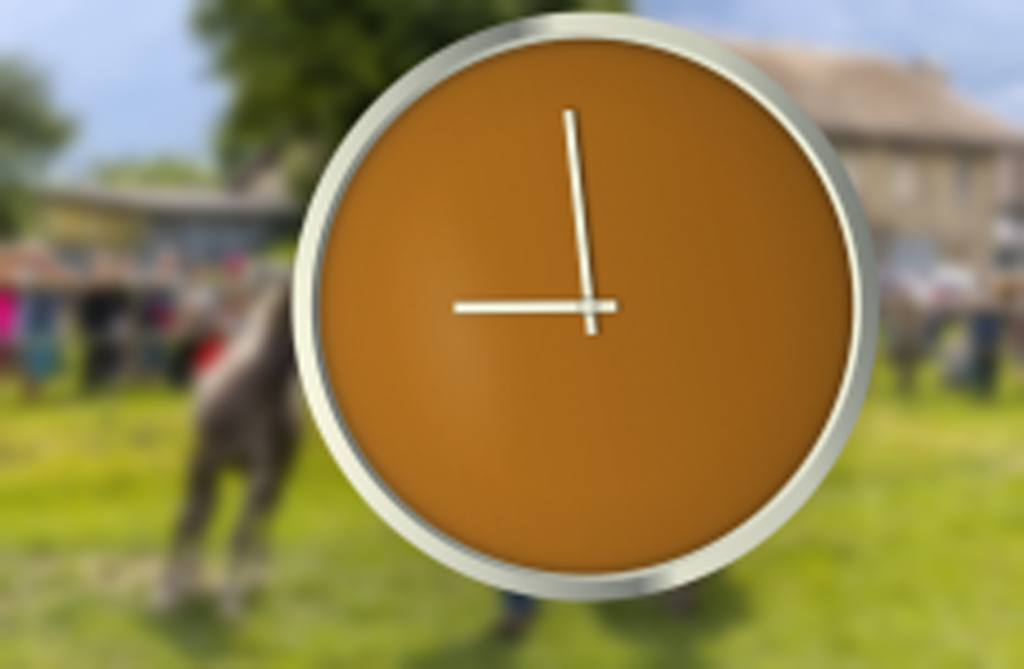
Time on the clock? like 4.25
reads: 8.59
